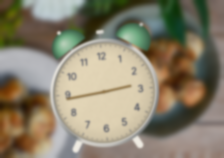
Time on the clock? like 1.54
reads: 2.44
